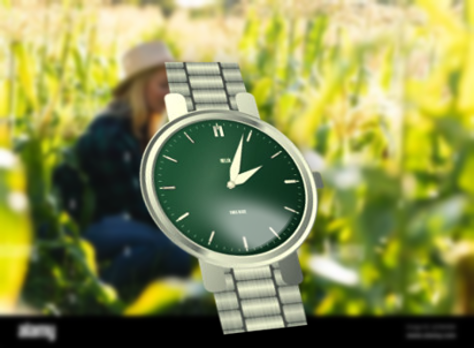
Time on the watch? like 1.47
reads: 2.04
